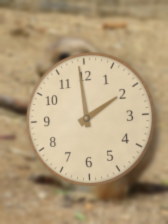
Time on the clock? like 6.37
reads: 1.59
